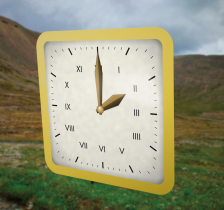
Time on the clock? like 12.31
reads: 2.00
